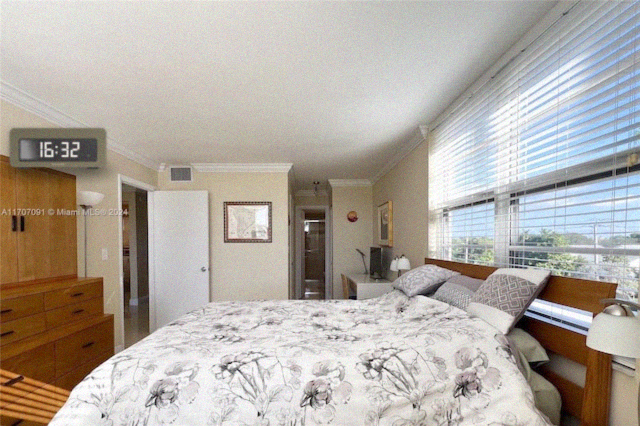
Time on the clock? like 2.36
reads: 16.32
